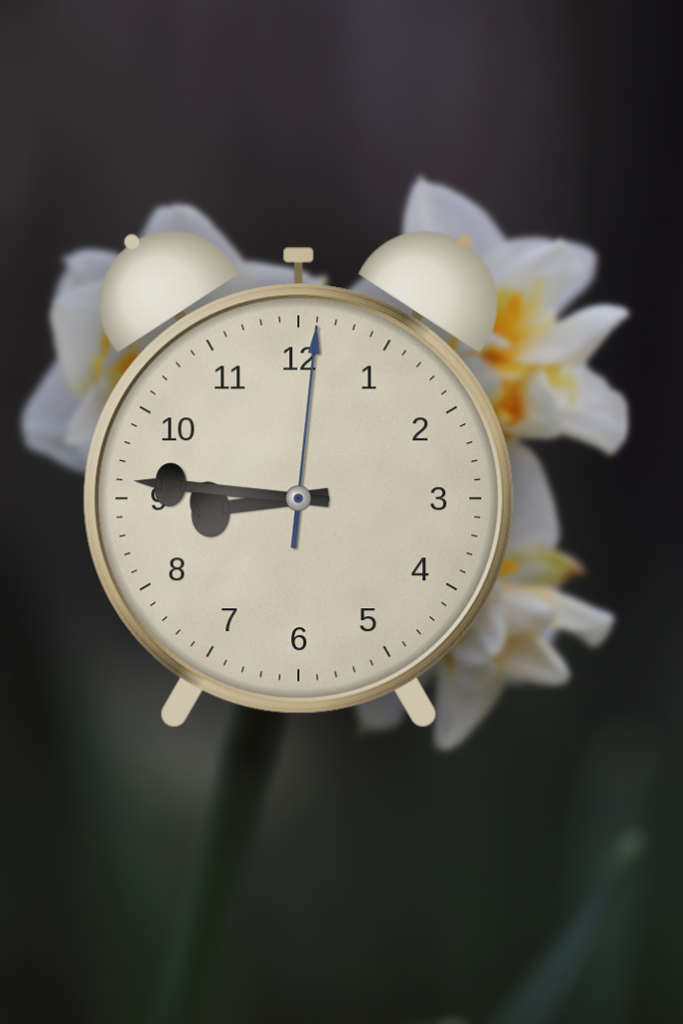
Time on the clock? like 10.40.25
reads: 8.46.01
